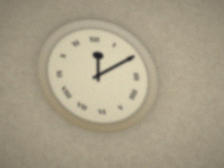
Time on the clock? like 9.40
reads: 12.10
